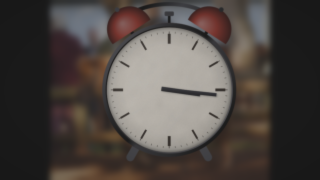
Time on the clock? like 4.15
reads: 3.16
